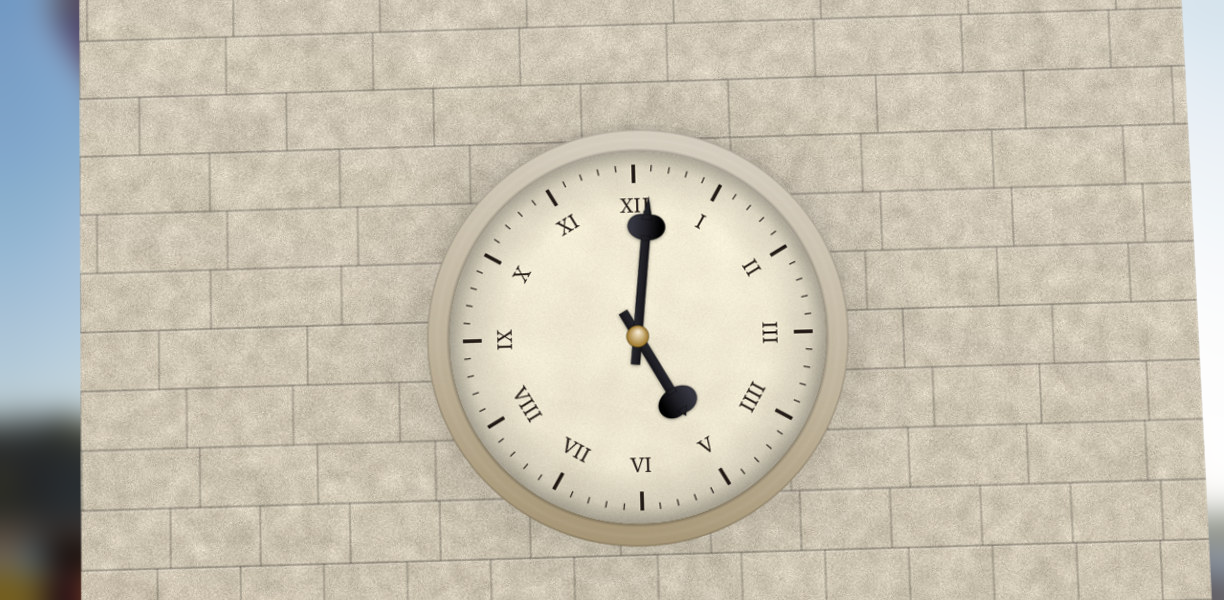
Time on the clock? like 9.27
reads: 5.01
